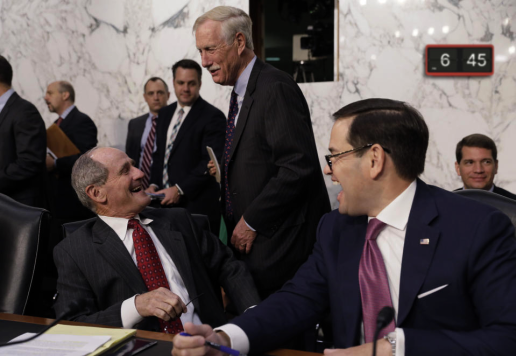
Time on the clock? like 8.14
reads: 6.45
